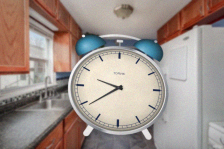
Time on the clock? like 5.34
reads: 9.39
